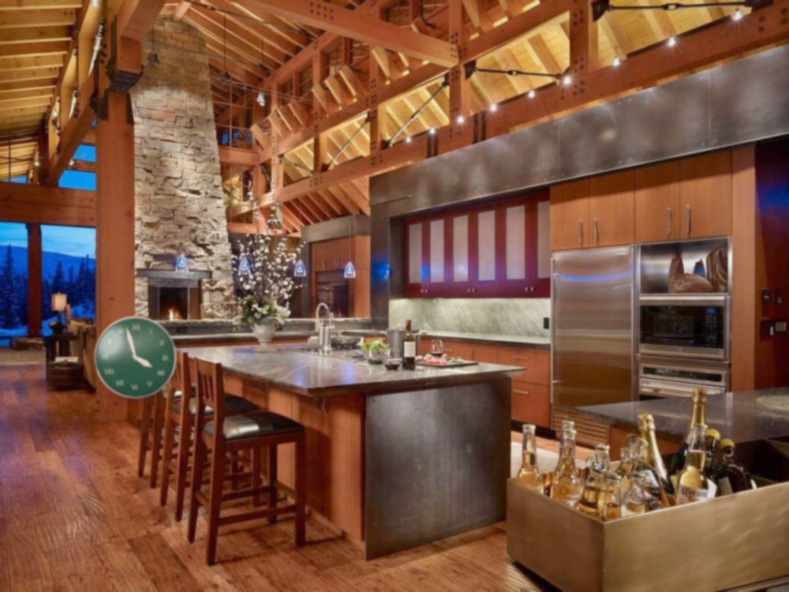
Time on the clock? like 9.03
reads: 3.57
